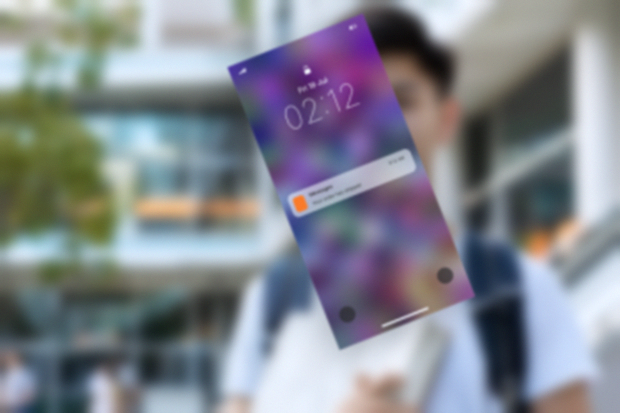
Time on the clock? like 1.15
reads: 2.12
